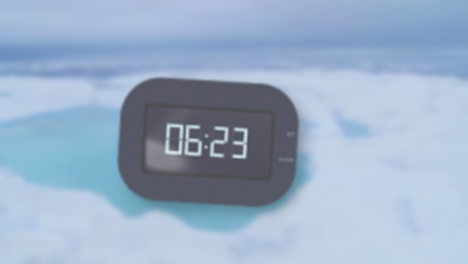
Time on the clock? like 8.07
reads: 6.23
